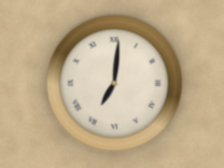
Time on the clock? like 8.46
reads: 7.01
